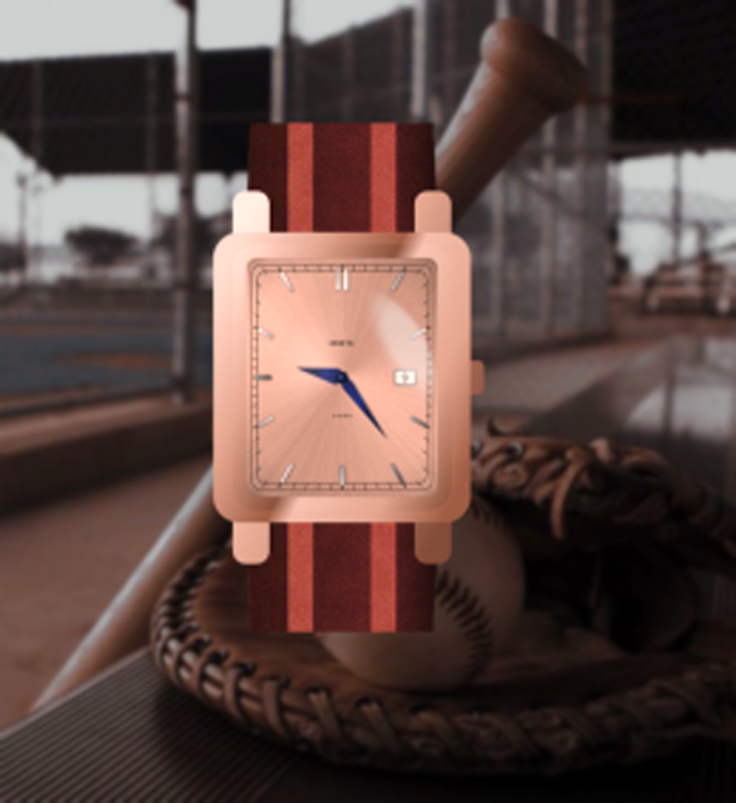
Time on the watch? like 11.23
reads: 9.24
